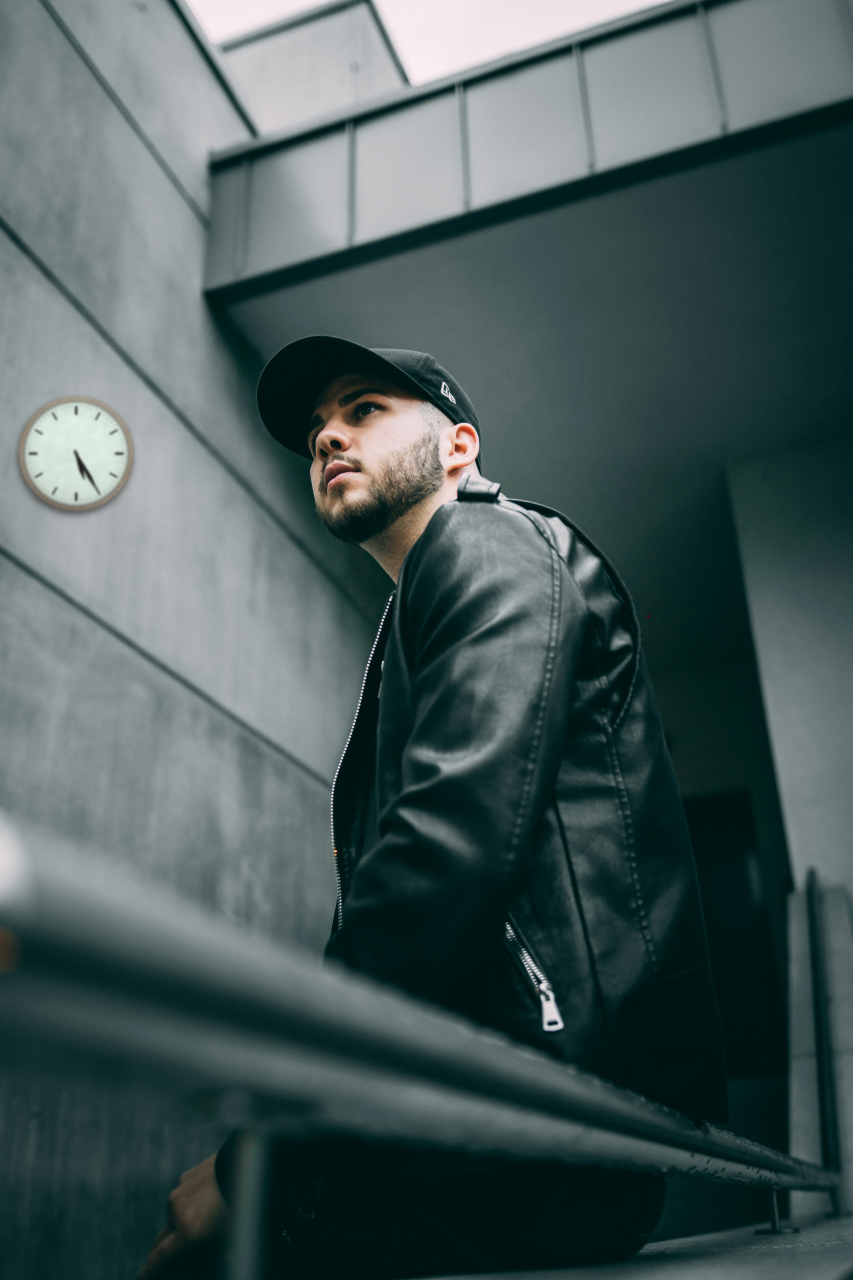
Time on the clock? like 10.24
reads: 5.25
